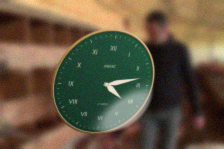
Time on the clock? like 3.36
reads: 4.13
